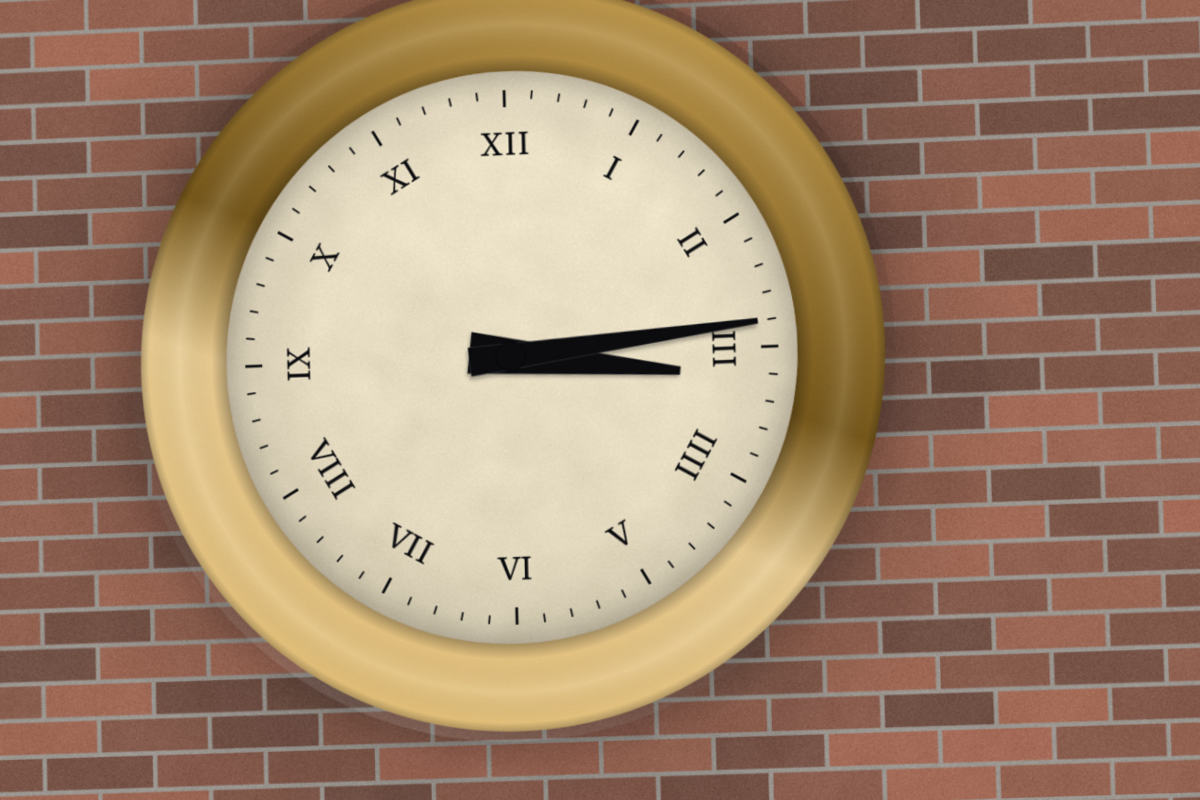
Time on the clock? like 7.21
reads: 3.14
